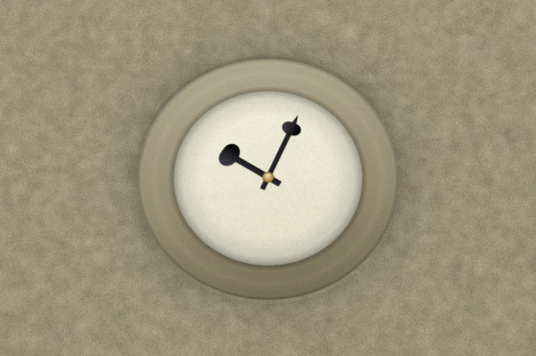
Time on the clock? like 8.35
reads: 10.04
